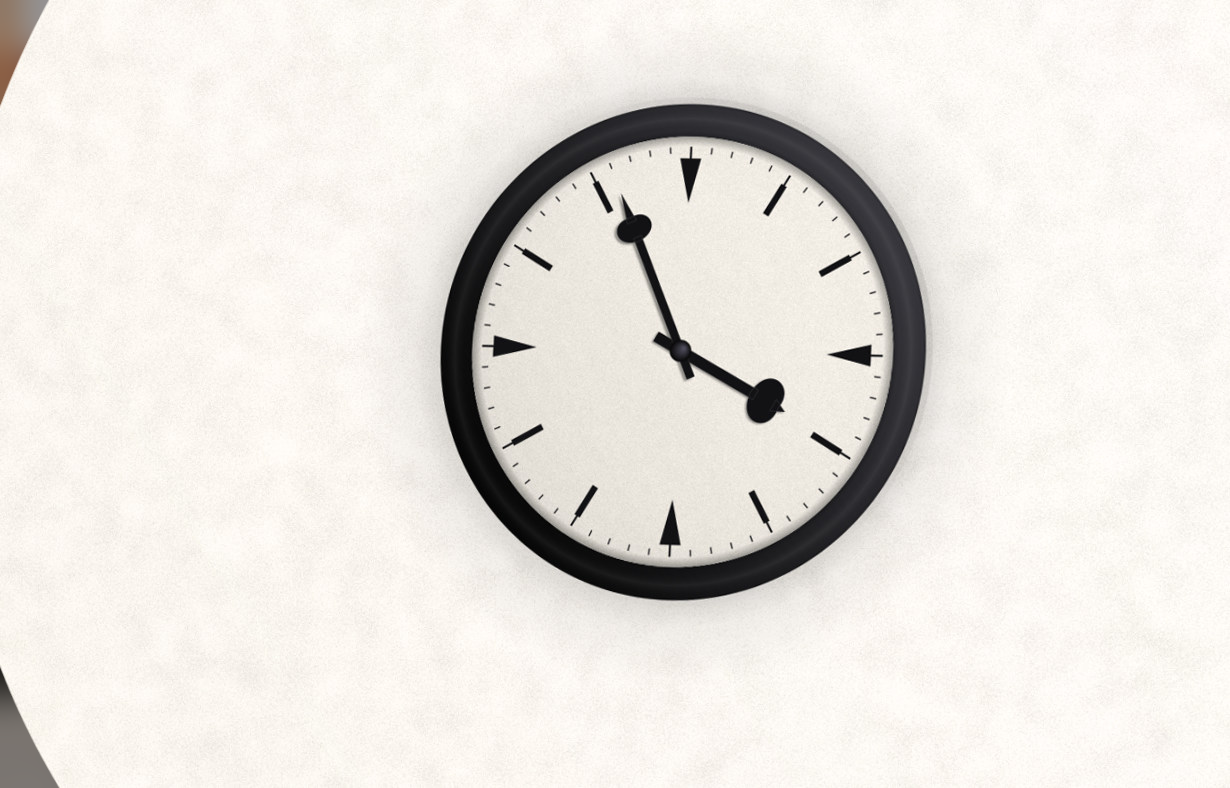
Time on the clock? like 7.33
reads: 3.56
